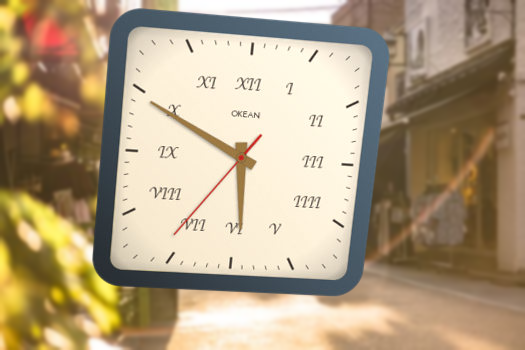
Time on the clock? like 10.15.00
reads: 5.49.36
